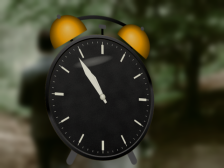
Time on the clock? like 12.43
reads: 10.54
